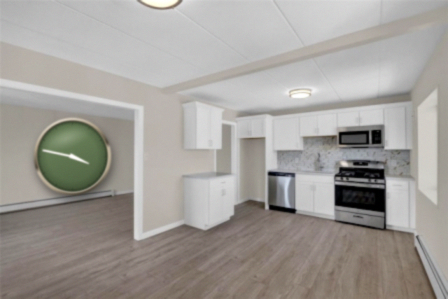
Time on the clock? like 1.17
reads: 3.47
